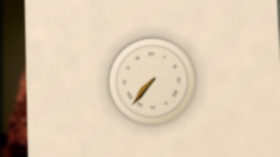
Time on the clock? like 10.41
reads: 7.37
